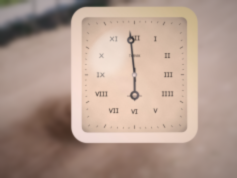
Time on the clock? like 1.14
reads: 5.59
